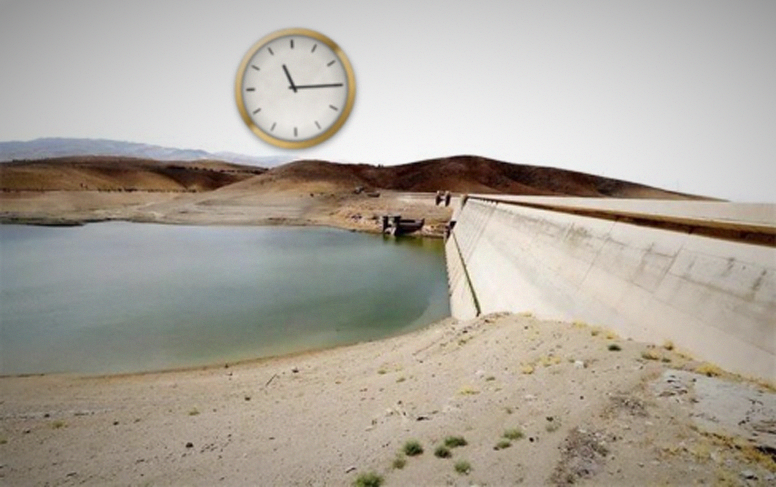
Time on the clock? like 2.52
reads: 11.15
